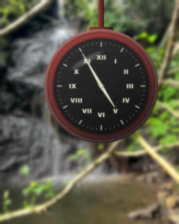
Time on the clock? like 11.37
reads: 4.55
